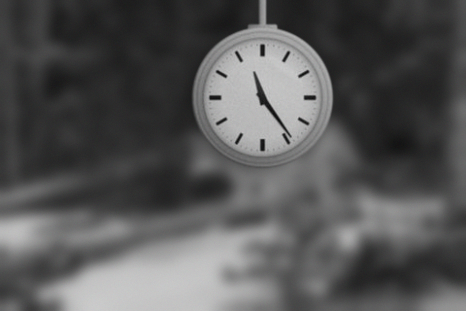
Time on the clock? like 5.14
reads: 11.24
